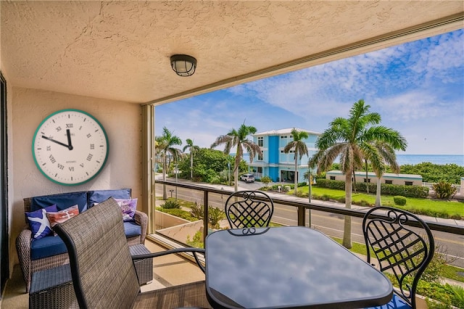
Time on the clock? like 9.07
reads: 11.49
